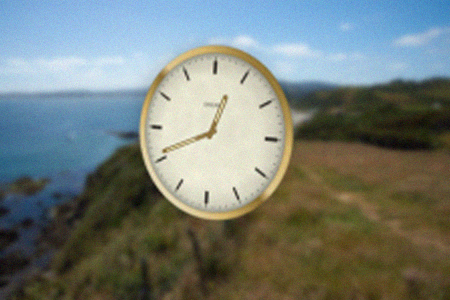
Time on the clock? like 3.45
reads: 12.41
